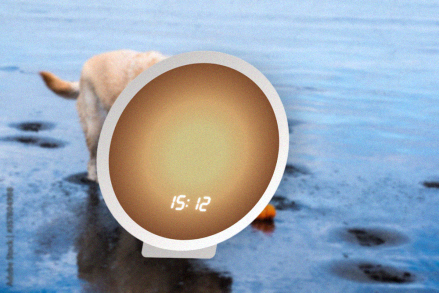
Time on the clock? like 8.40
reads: 15.12
